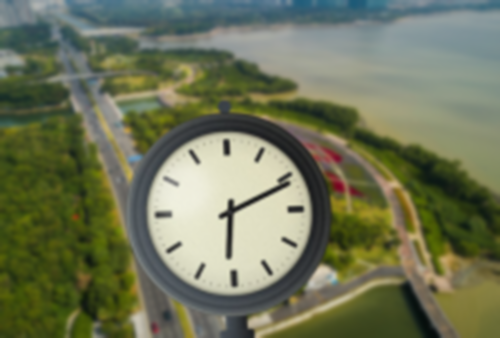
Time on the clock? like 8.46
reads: 6.11
